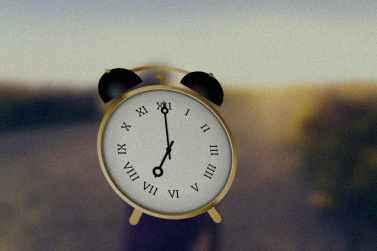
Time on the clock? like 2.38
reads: 7.00
